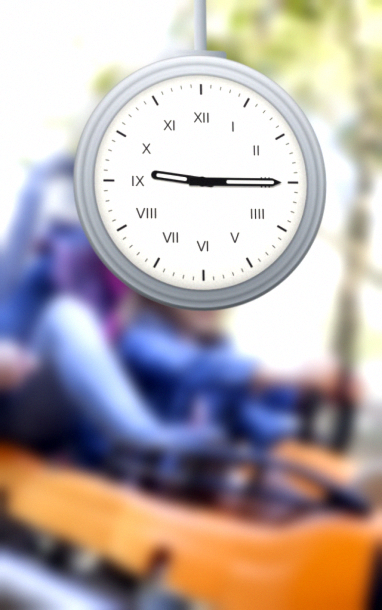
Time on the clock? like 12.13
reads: 9.15
